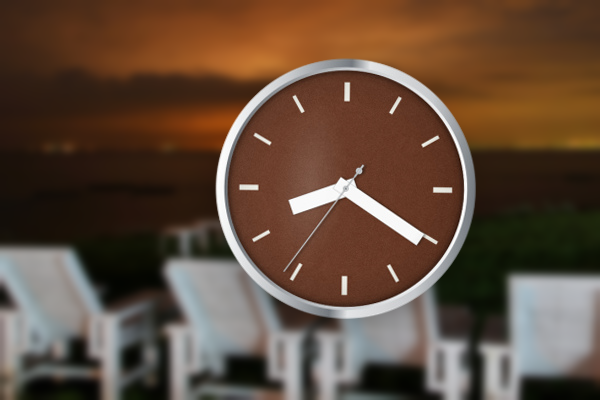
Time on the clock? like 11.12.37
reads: 8.20.36
